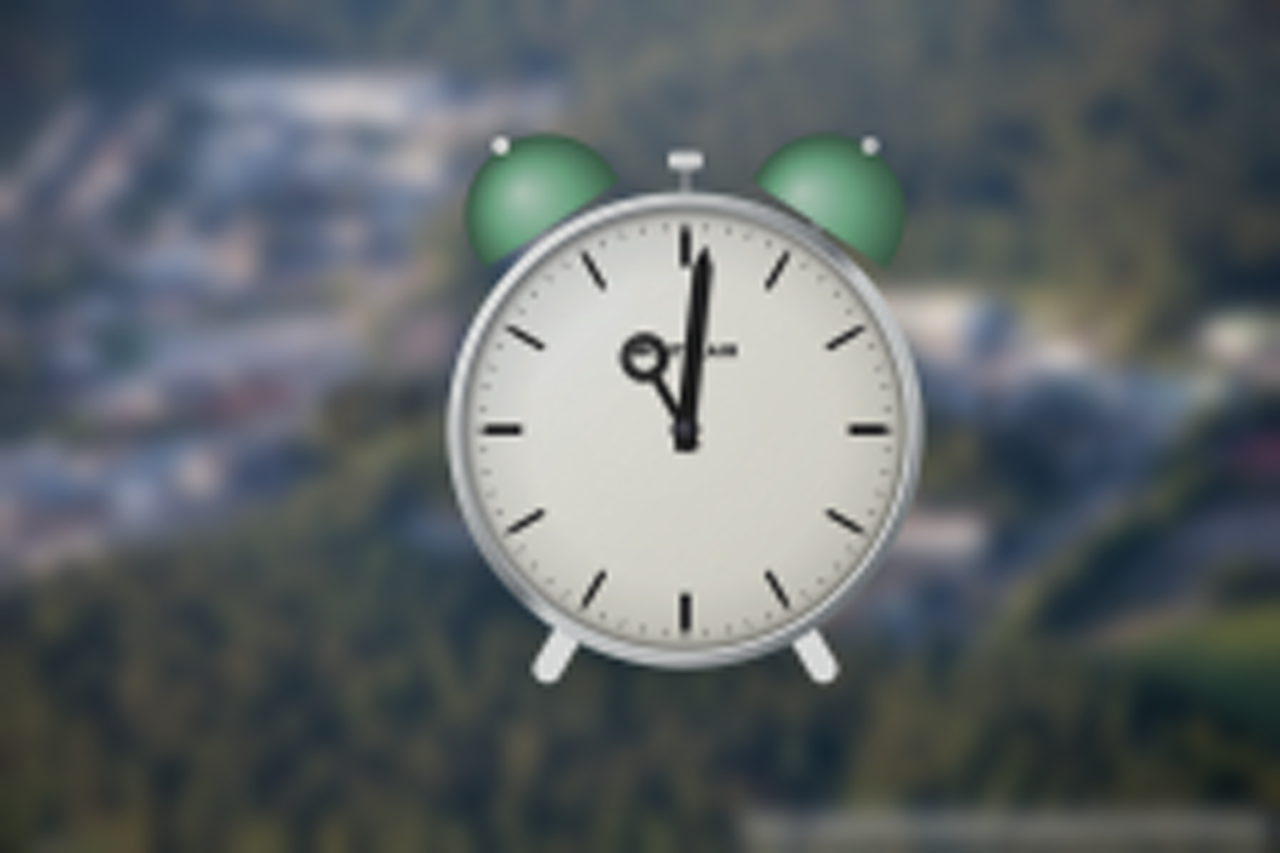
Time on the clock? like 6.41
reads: 11.01
